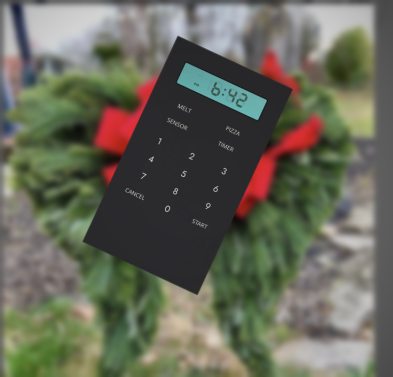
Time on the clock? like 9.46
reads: 6.42
